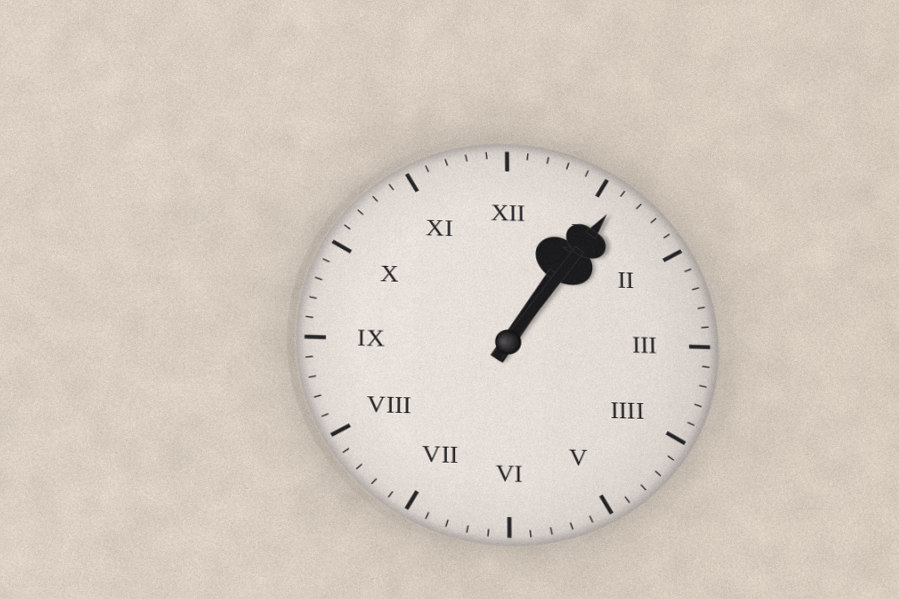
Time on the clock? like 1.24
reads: 1.06
